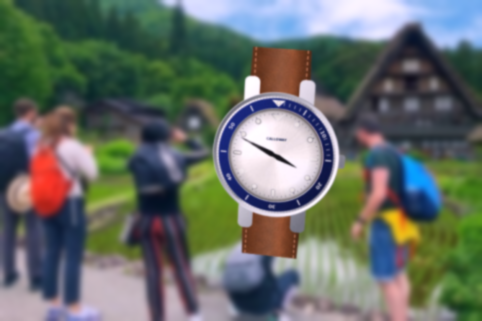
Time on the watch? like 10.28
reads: 3.49
